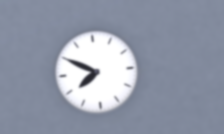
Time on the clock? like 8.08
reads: 7.50
